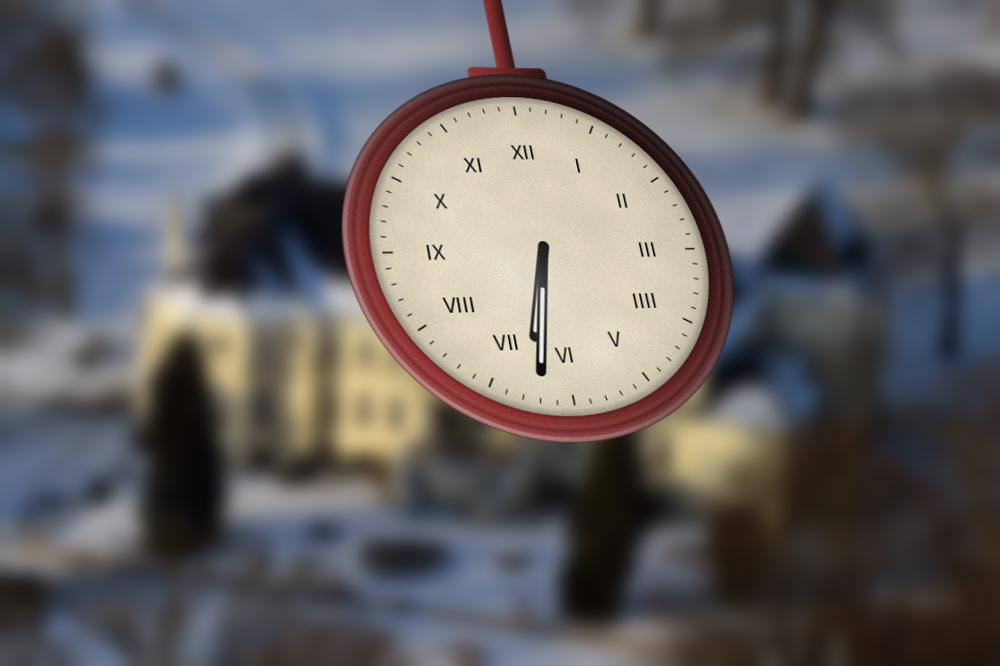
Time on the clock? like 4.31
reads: 6.32
